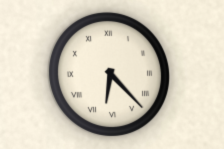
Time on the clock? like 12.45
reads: 6.23
